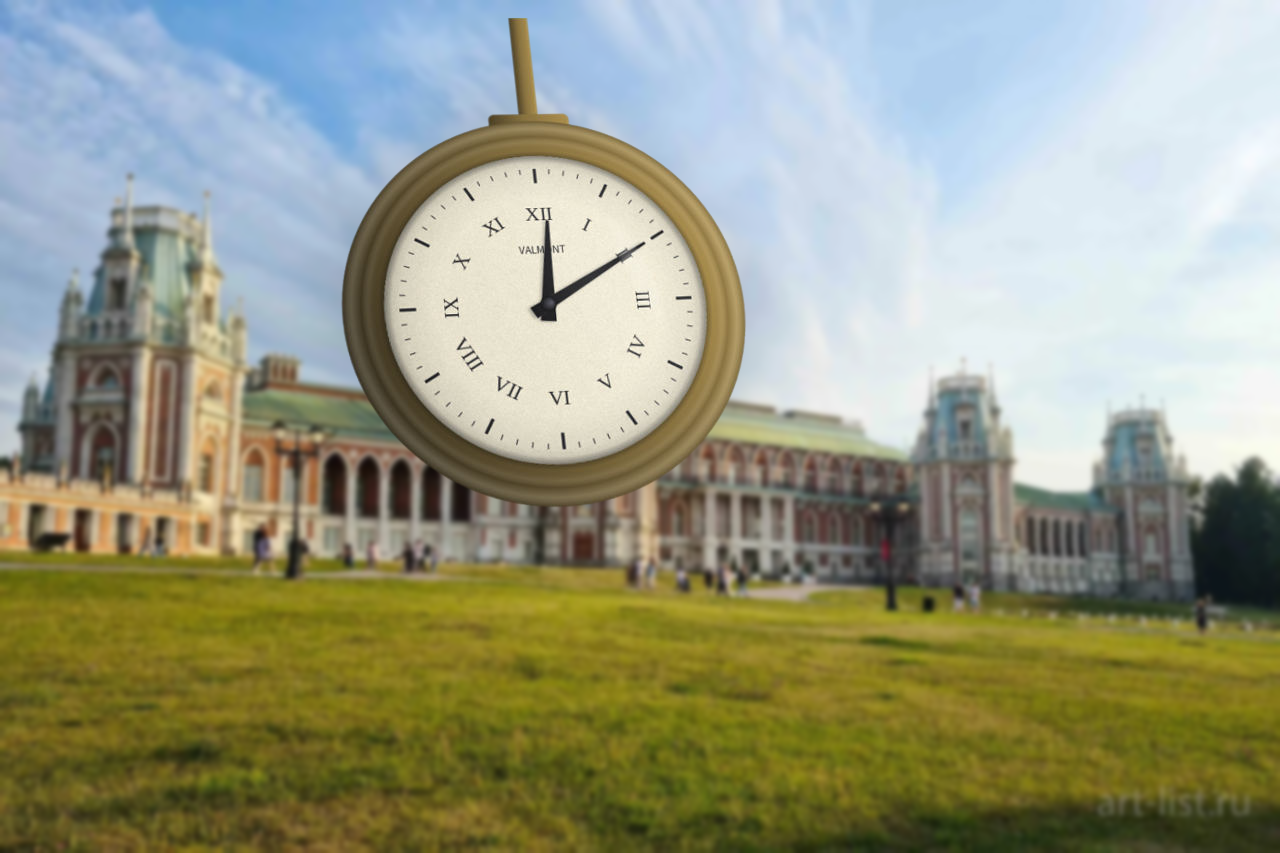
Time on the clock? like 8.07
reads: 12.10
